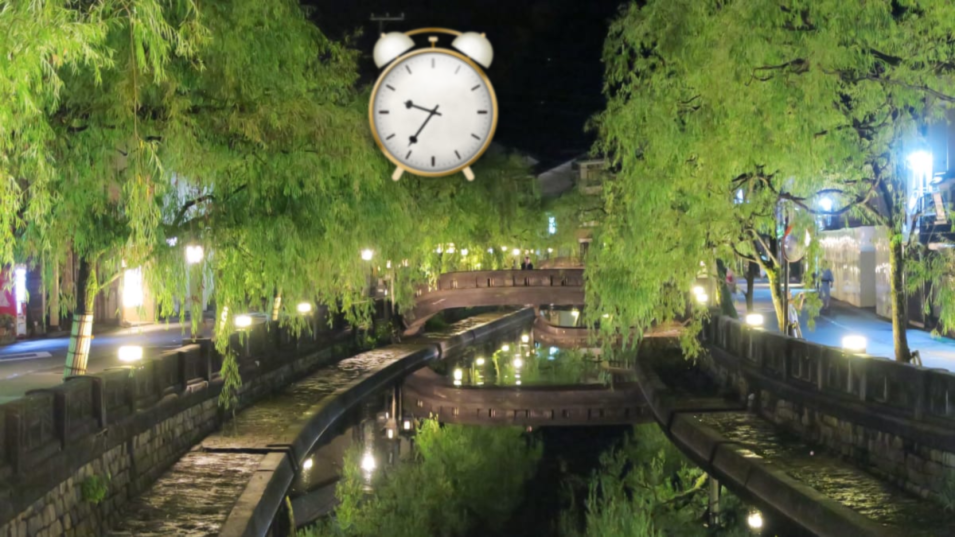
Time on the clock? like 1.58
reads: 9.36
